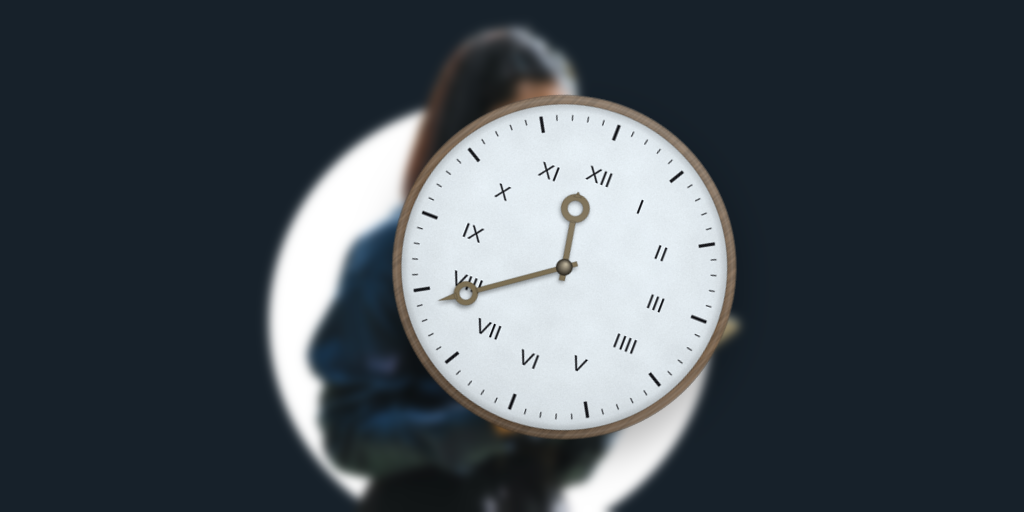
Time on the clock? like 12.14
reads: 11.39
